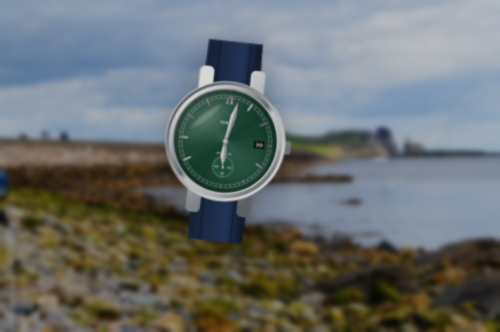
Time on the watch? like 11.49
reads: 6.02
